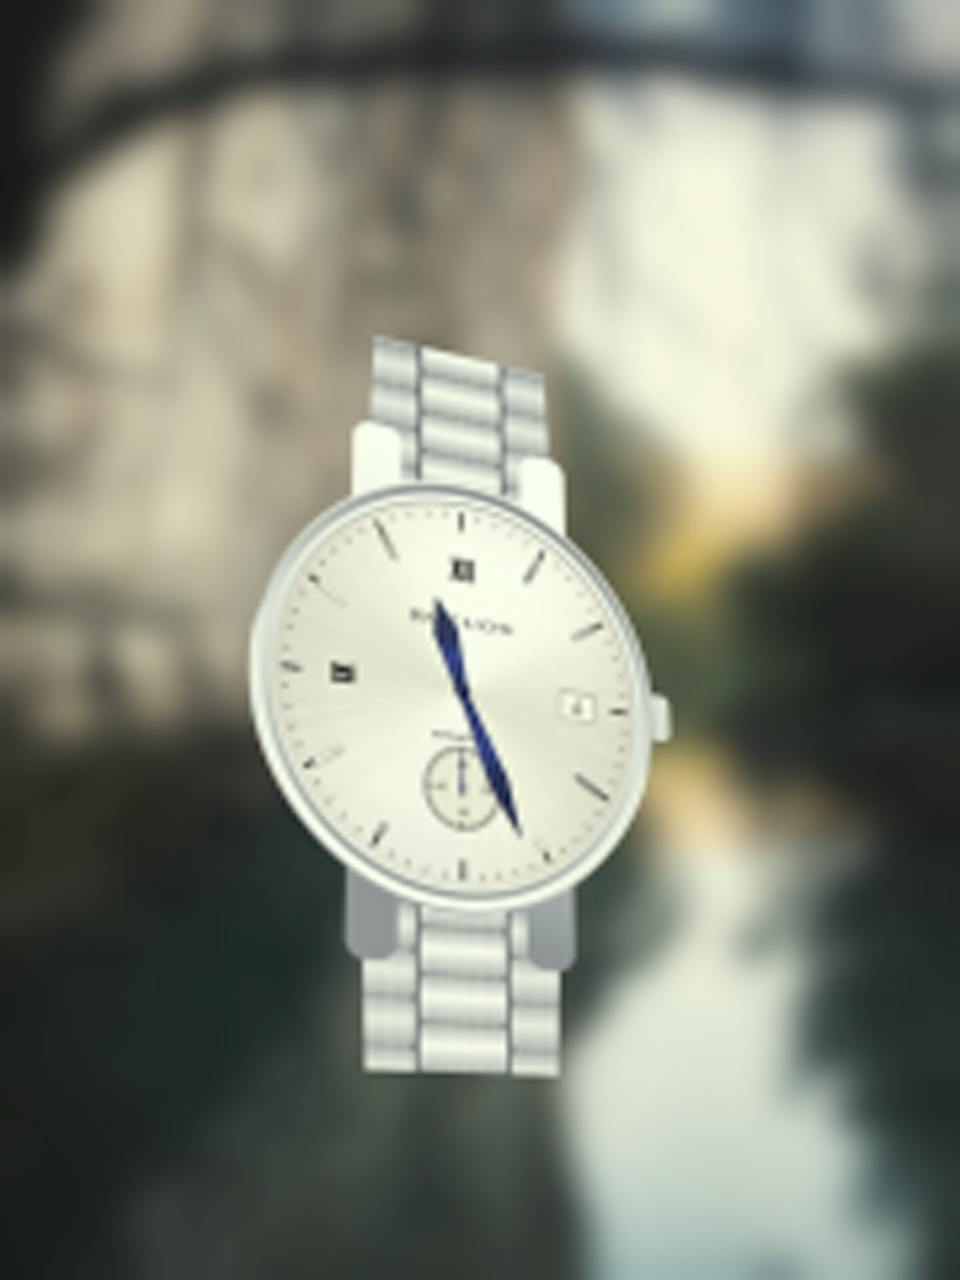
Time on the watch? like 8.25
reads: 11.26
